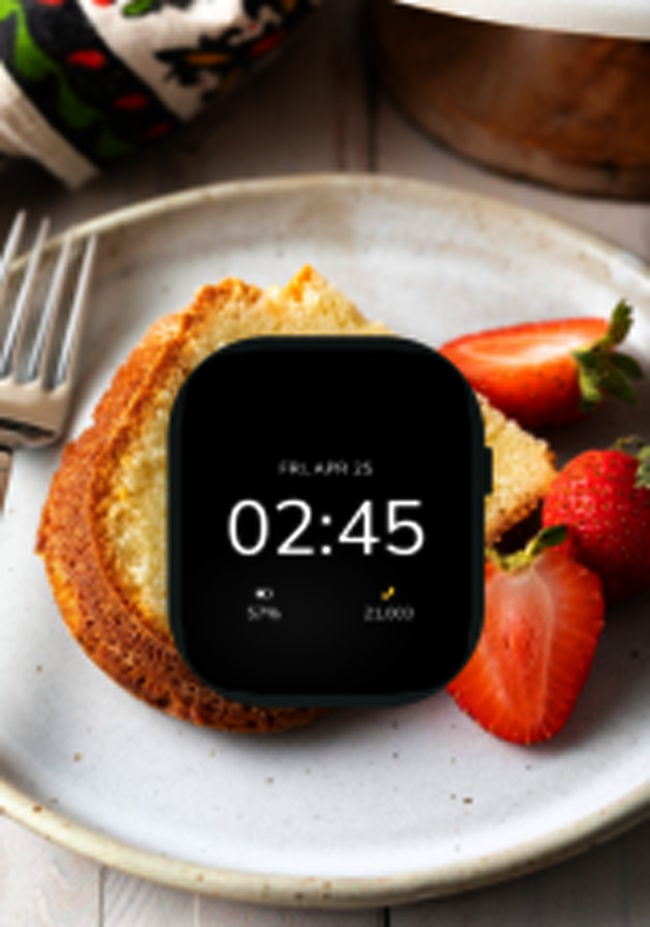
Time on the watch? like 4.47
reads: 2.45
